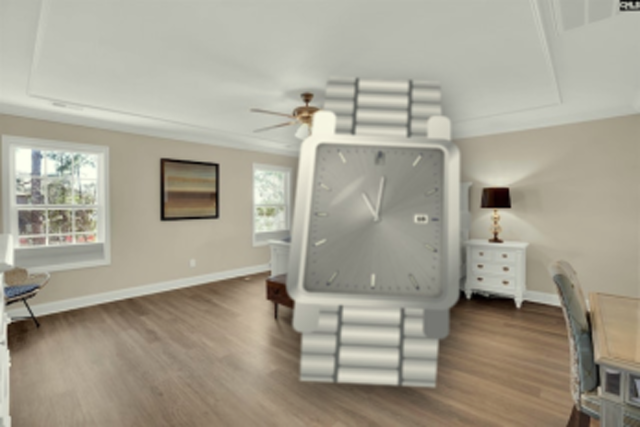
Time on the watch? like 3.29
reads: 11.01
